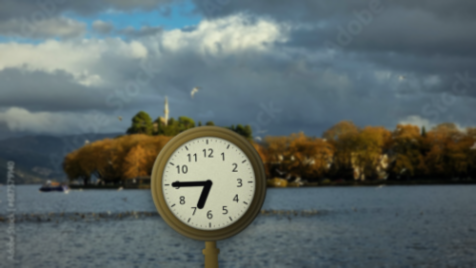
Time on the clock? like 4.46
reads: 6.45
